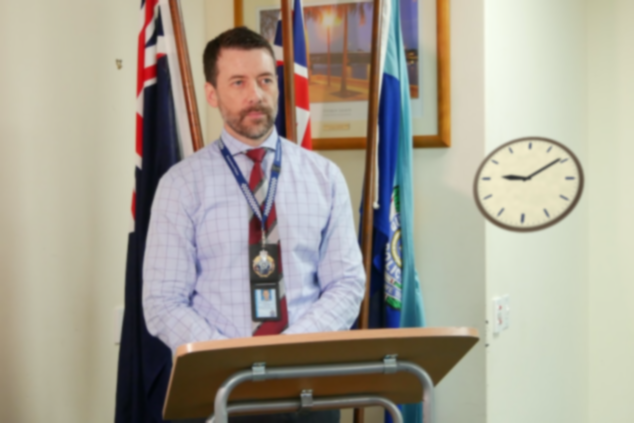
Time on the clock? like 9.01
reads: 9.09
